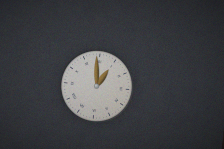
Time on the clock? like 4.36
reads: 12.59
